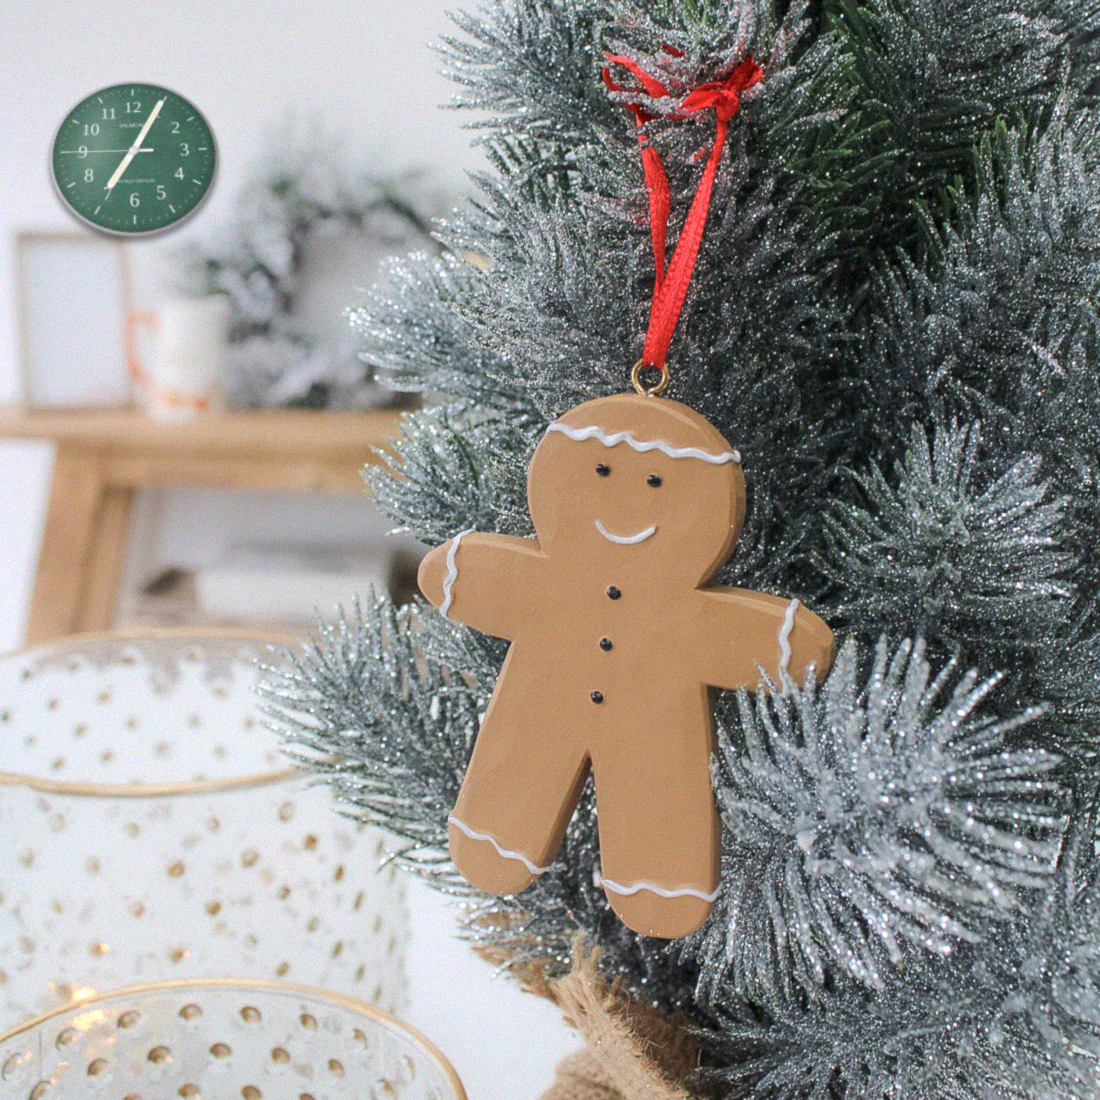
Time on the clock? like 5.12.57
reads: 7.04.45
